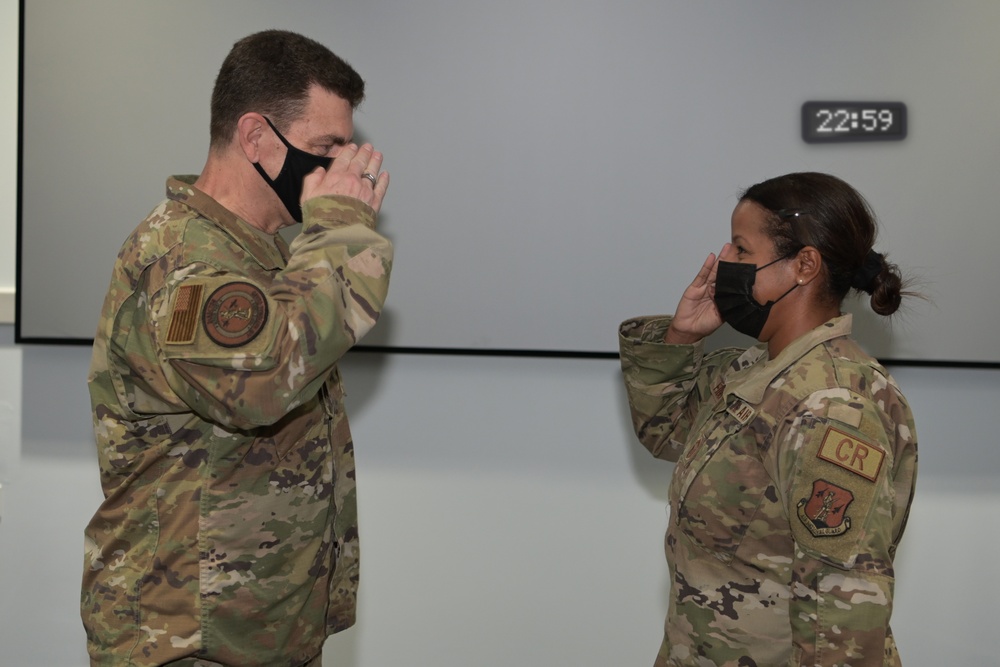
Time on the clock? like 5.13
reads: 22.59
